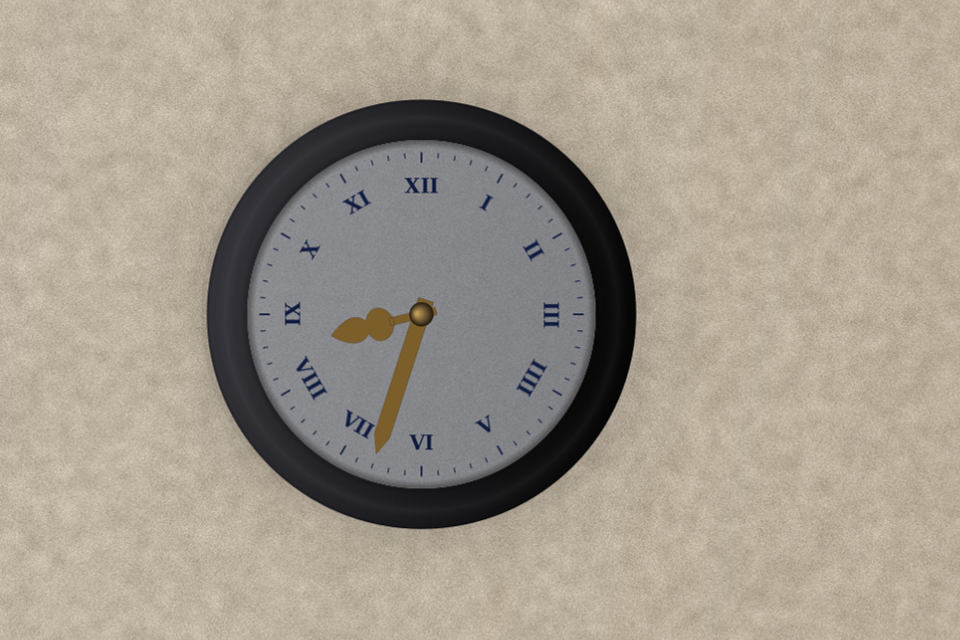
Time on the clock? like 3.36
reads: 8.33
